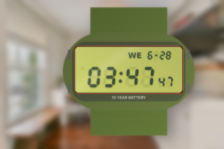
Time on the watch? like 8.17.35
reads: 3.47.47
